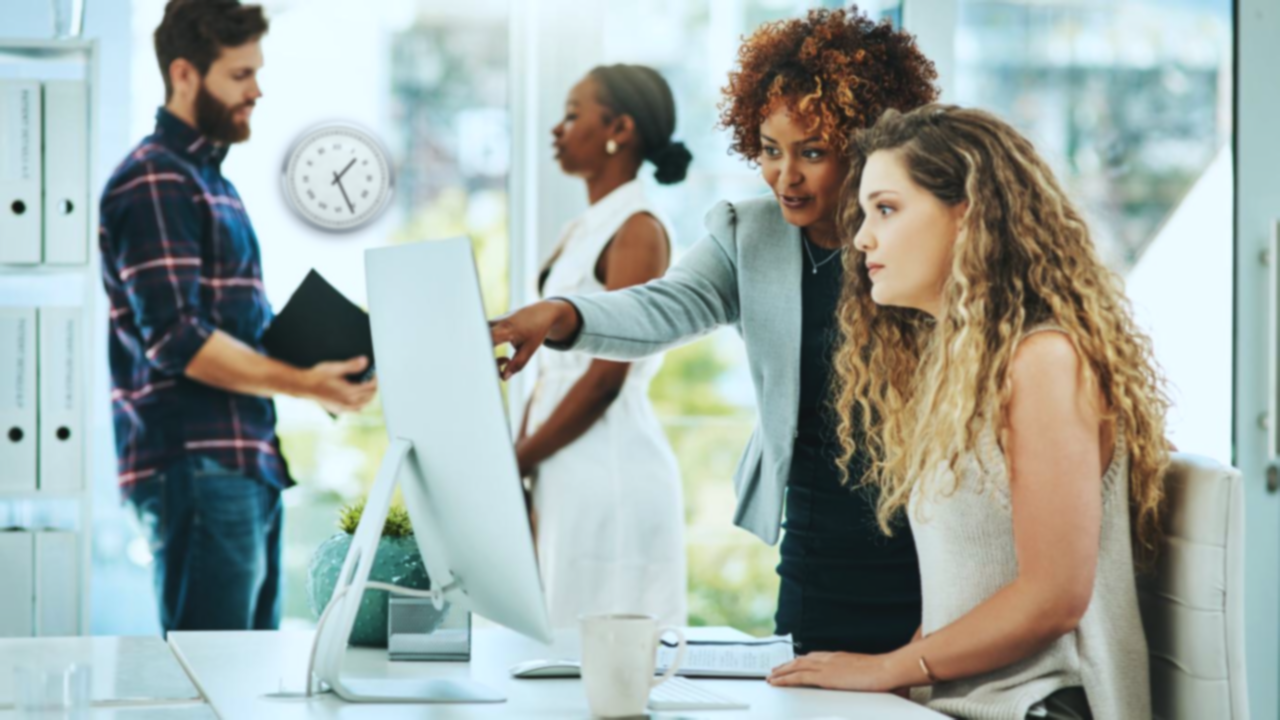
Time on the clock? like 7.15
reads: 1.26
